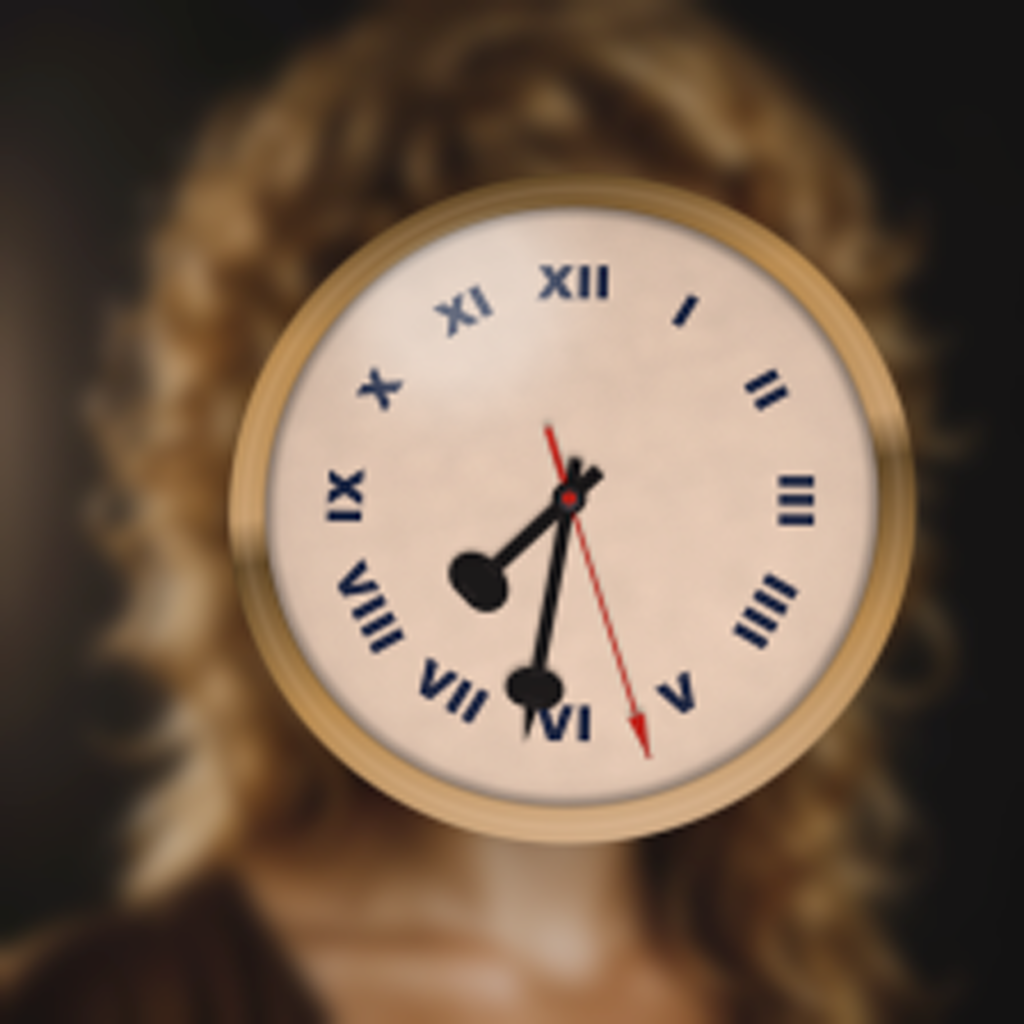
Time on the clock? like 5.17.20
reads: 7.31.27
